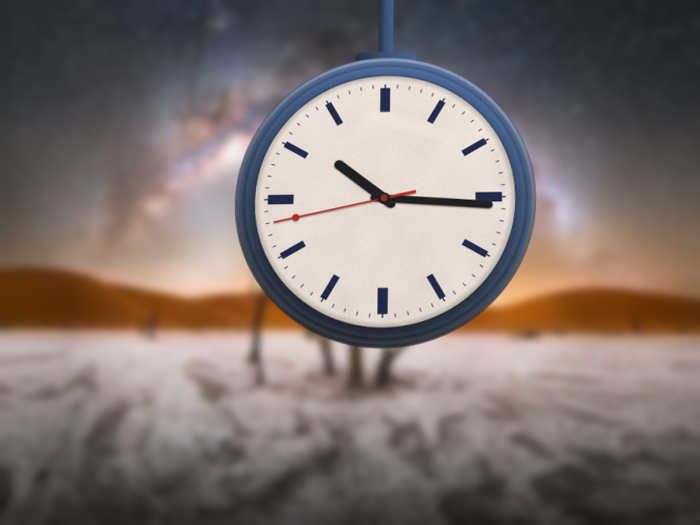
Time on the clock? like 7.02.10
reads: 10.15.43
